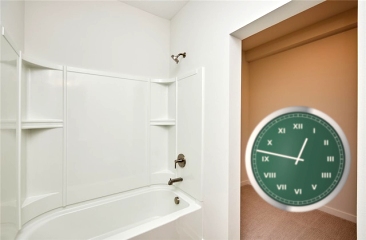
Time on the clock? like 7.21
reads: 12.47
